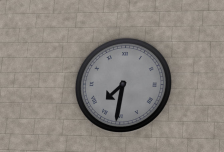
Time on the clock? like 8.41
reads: 7.31
